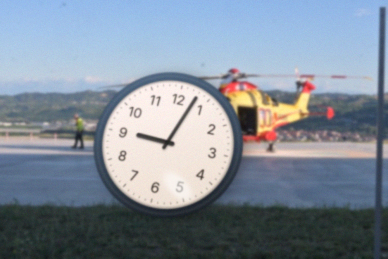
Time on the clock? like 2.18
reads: 9.03
